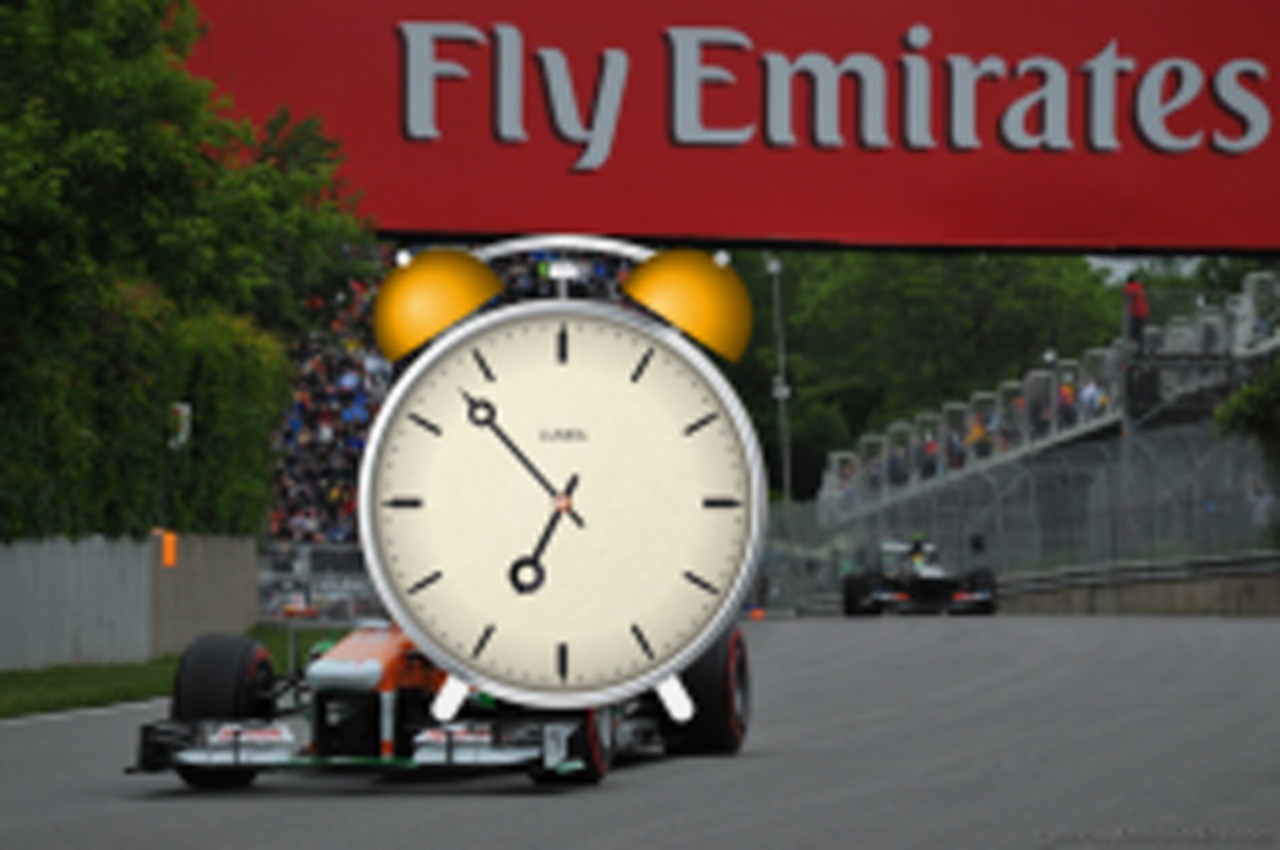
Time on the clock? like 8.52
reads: 6.53
